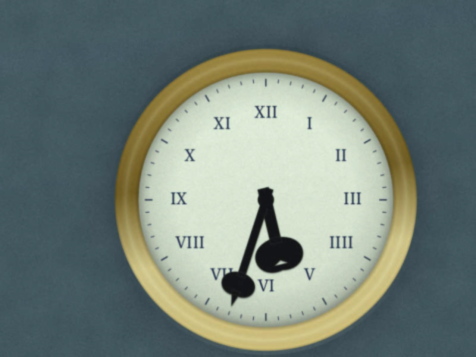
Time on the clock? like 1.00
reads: 5.33
